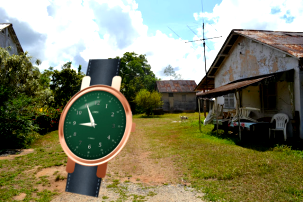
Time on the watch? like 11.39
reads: 8.55
